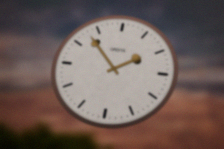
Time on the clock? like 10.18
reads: 1.53
